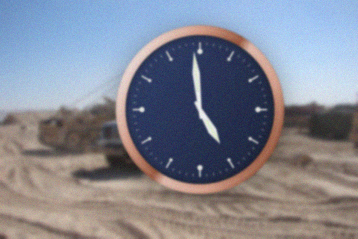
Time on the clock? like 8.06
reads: 4.59
